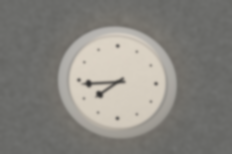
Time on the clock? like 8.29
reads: 7.44
